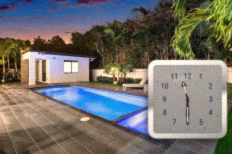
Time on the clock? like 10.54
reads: 11.30
